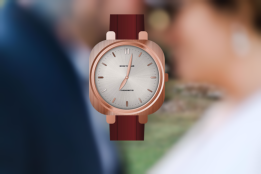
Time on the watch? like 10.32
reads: 7.02
